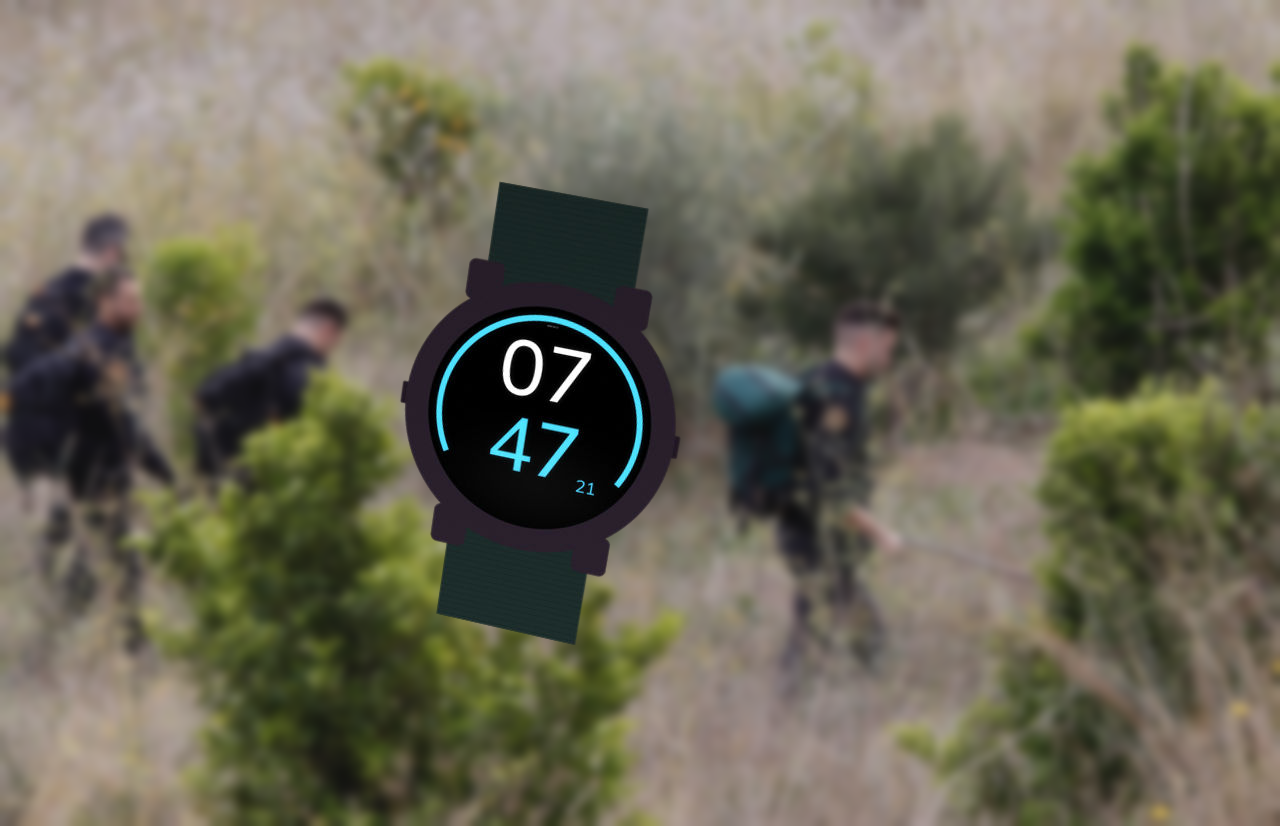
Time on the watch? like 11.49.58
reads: 7.47.21
